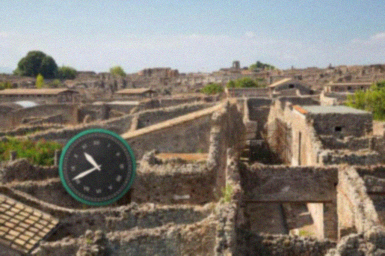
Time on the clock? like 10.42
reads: 10.41
